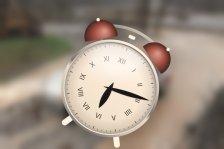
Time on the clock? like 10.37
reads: 6.14
